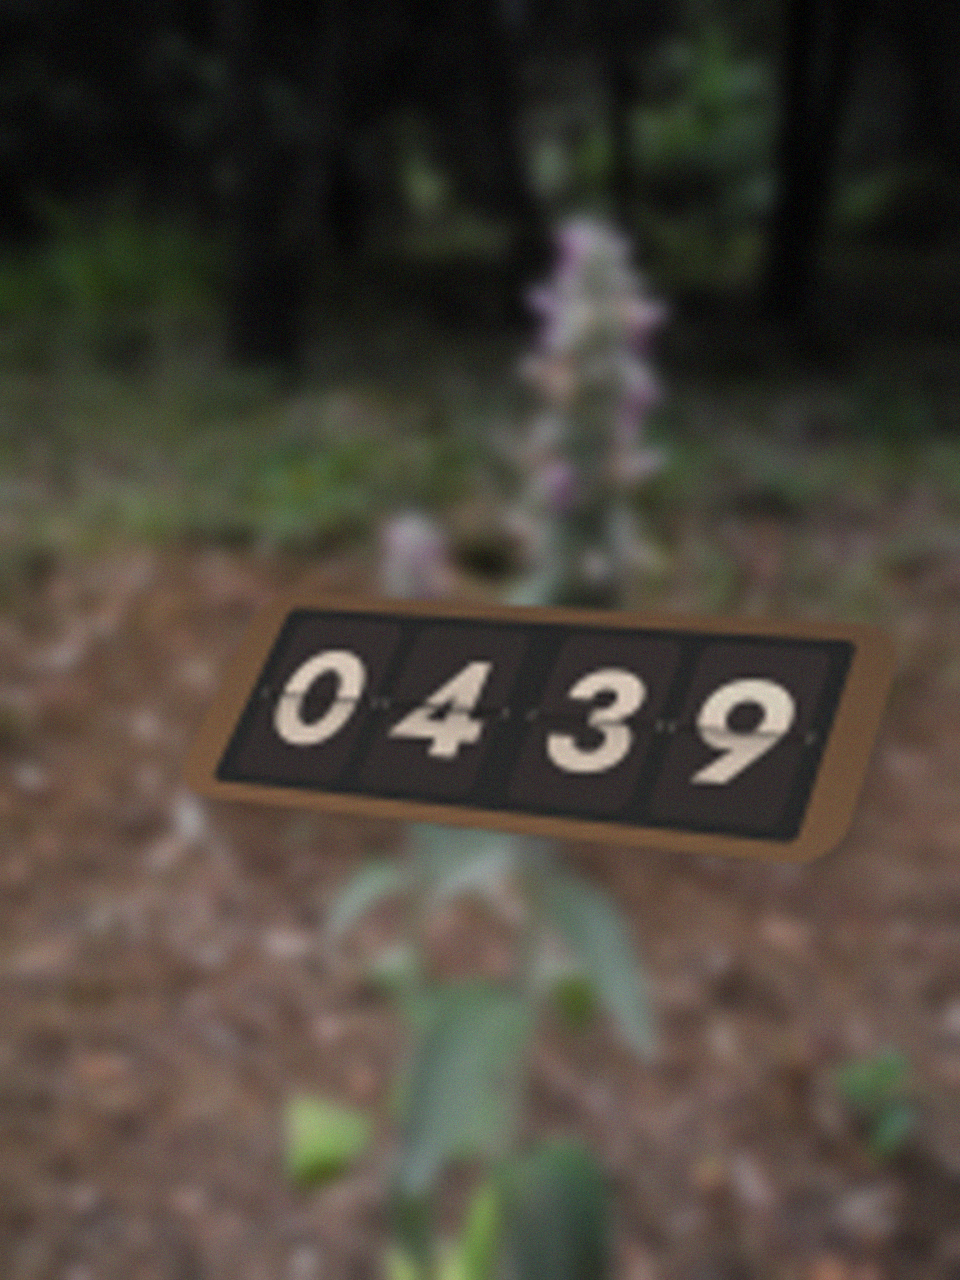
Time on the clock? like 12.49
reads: 4.39
